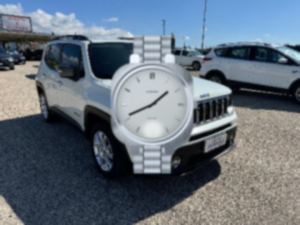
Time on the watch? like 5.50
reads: 1.41
